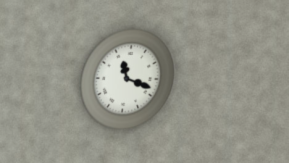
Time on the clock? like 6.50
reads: 11.18
